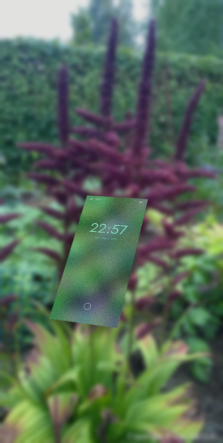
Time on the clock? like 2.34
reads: 22.57
